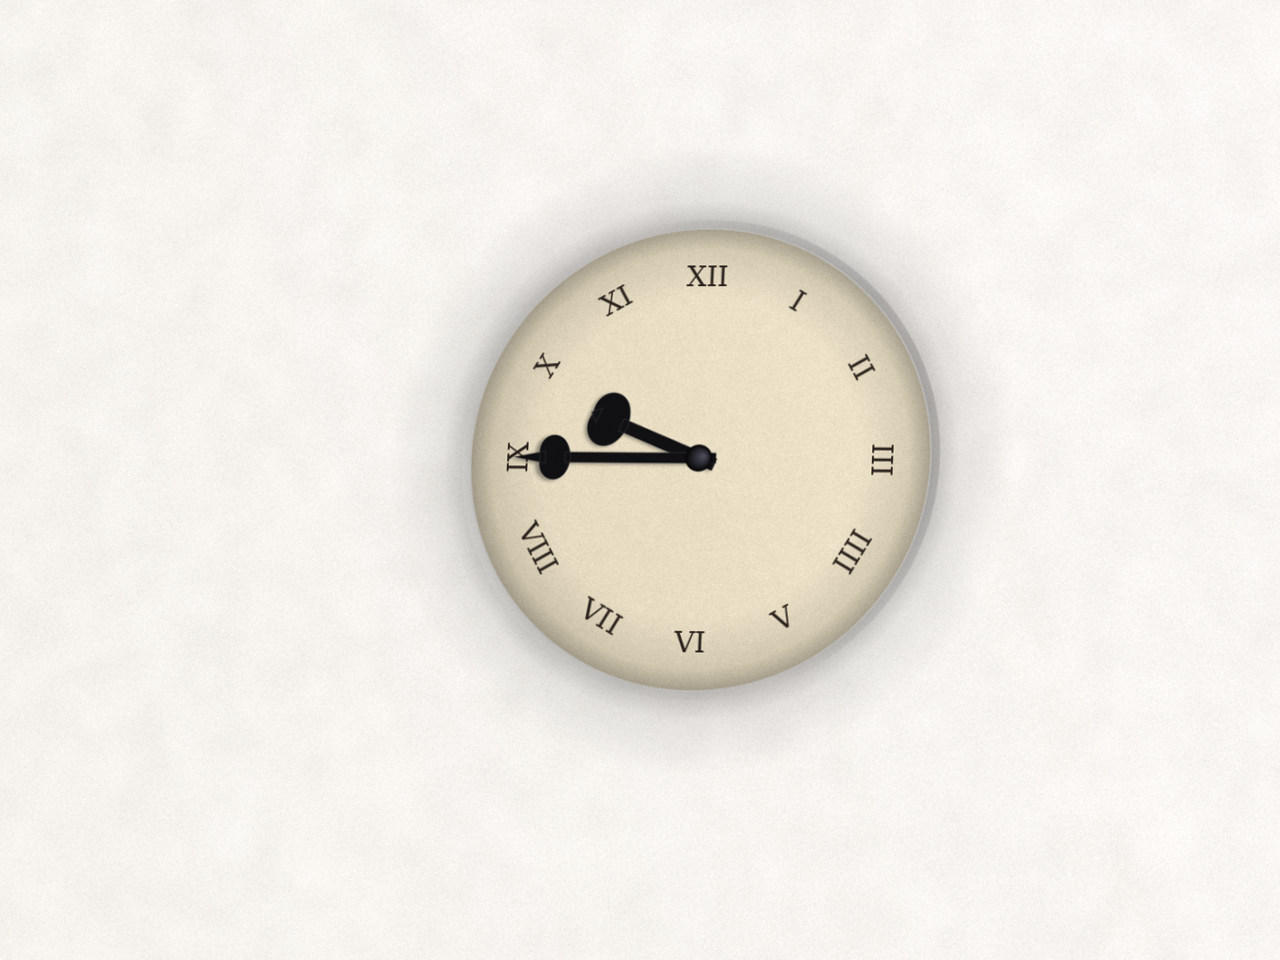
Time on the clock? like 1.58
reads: 9.45
